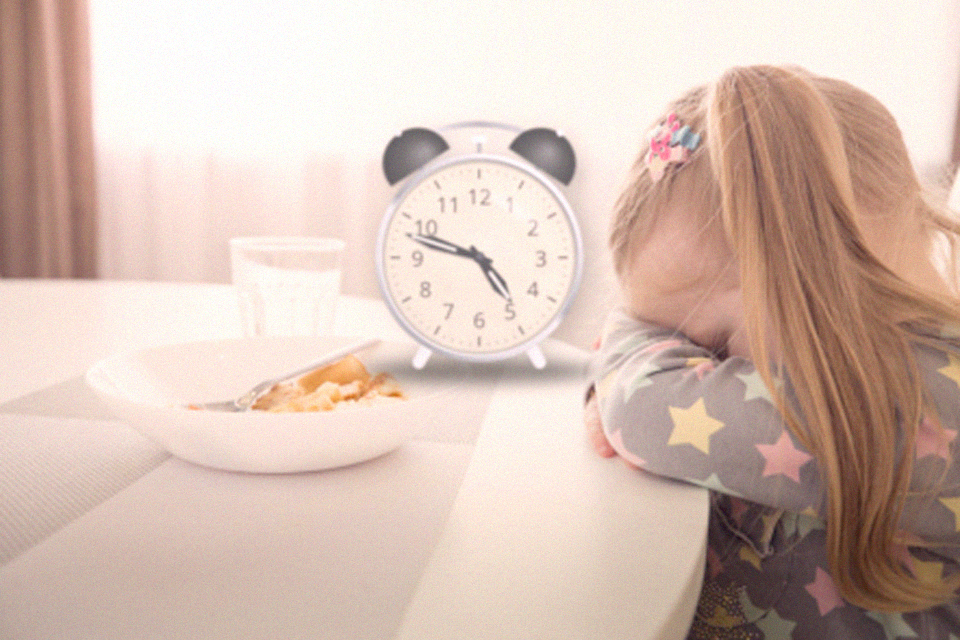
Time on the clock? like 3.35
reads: 4.48
